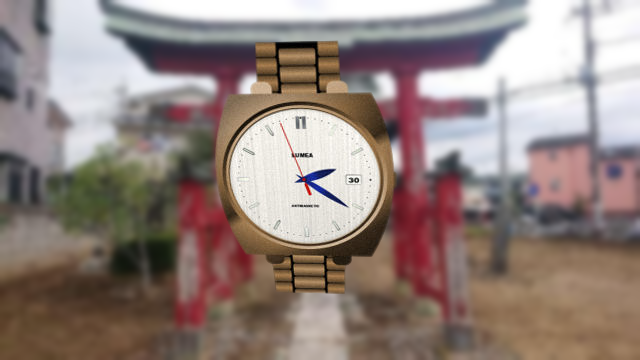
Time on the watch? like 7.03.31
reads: 2.20.57
